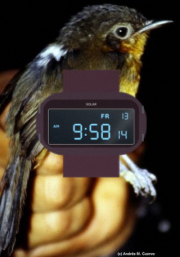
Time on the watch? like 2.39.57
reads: 9.58.14
